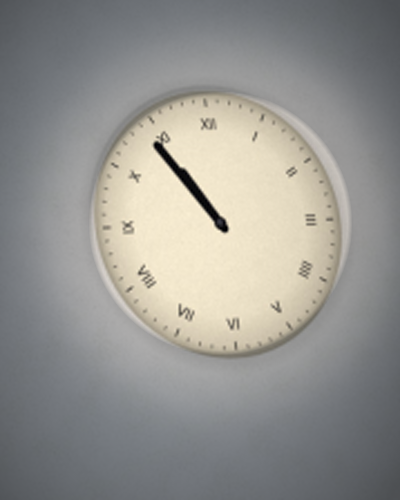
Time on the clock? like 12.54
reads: 10.54
